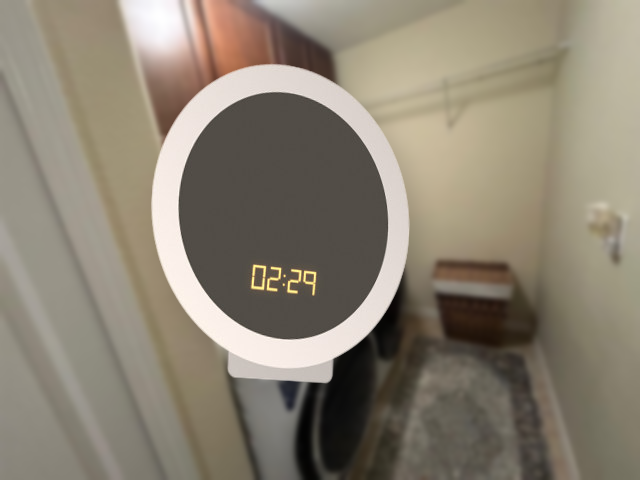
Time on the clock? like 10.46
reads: 2.29
